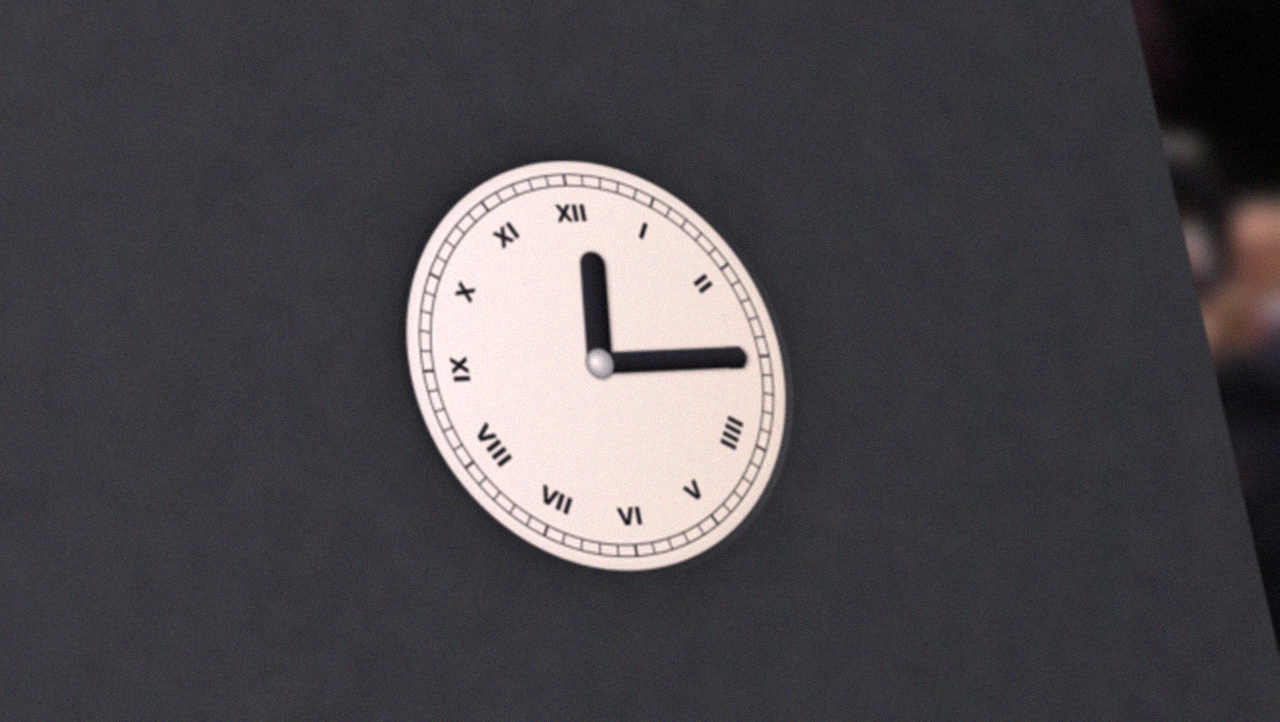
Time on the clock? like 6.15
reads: 12.15
